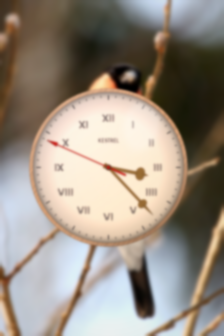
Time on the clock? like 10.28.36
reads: 3.22.49
